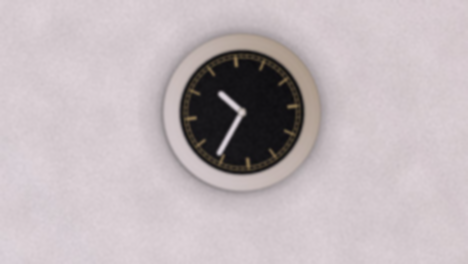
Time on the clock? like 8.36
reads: 10.36
